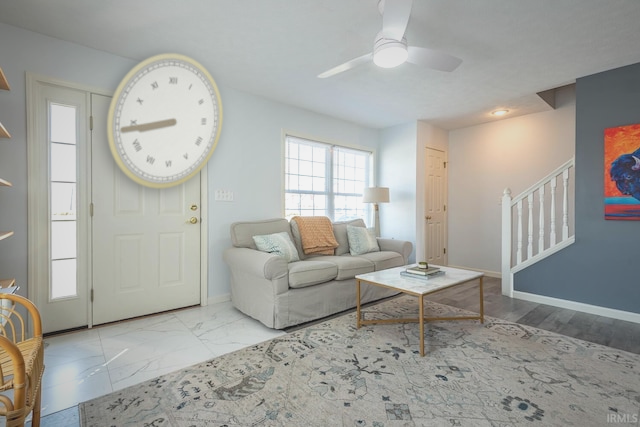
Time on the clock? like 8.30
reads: 8.44
